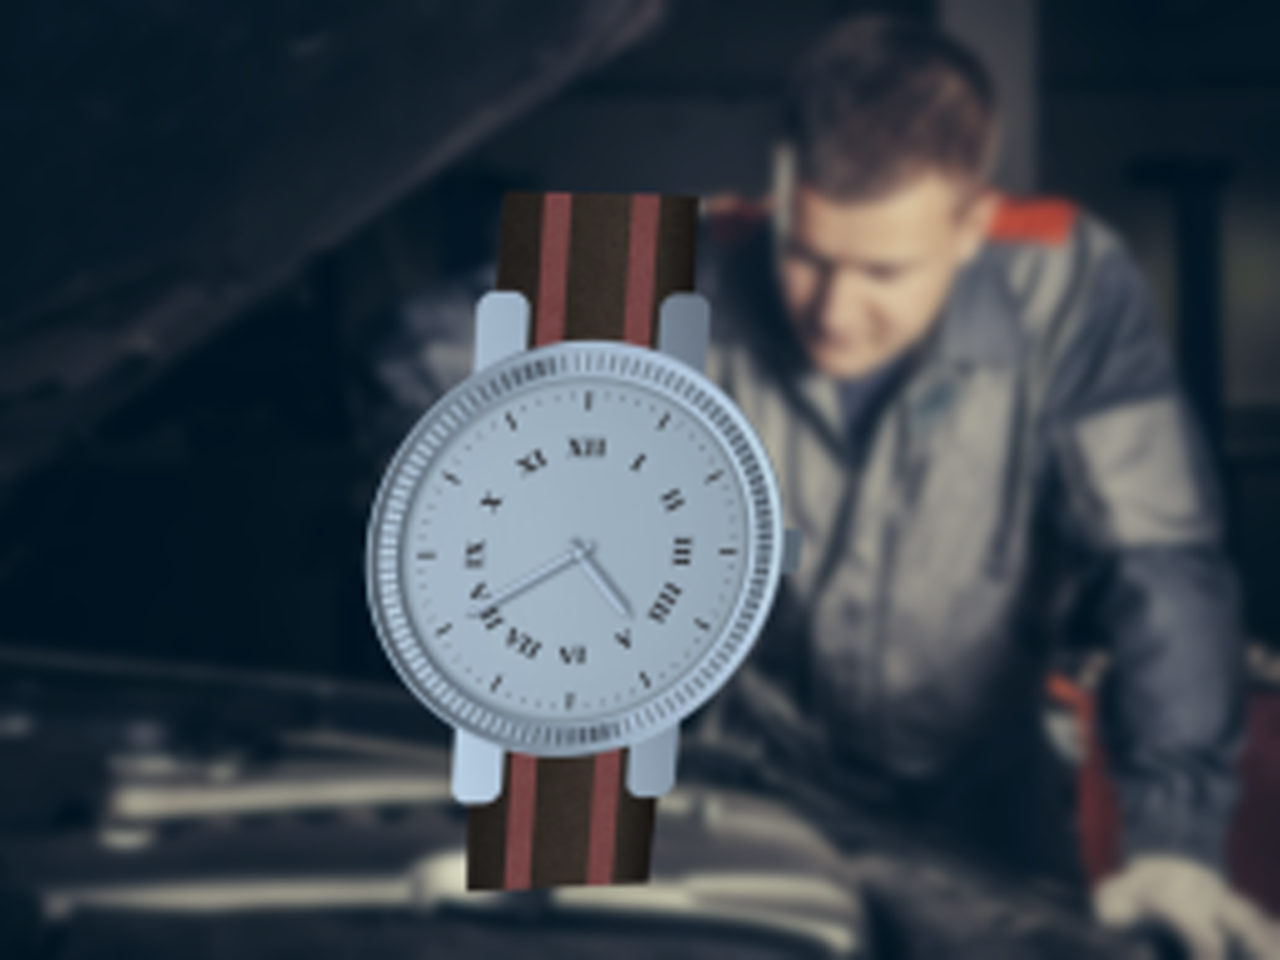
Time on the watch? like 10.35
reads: 4.40
